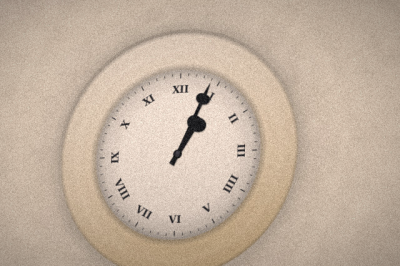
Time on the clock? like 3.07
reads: 1.04
